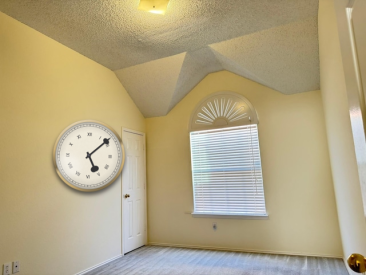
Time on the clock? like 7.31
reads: 5.08
